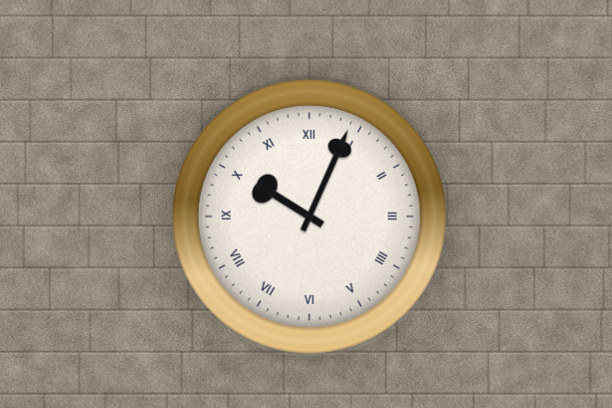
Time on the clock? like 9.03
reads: 10.04
